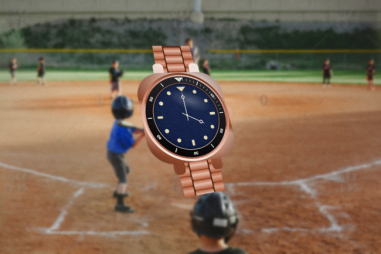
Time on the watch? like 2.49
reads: 4.00
